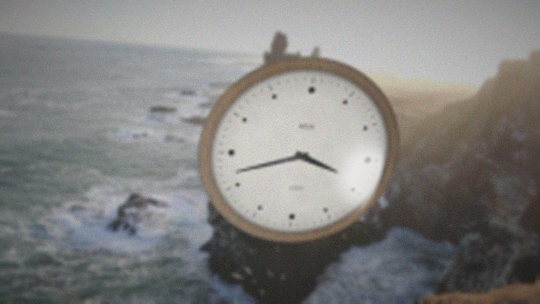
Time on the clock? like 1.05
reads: 3.42
